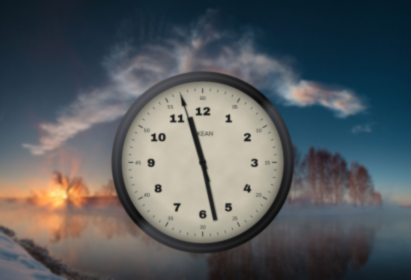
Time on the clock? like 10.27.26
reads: 11.27.57
